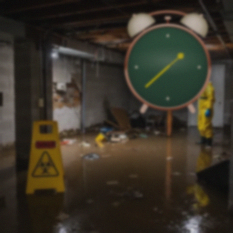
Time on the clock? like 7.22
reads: 1.38
